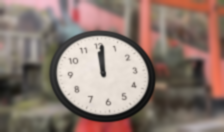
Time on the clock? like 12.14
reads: 12.01
